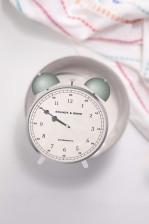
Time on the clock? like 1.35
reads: 9.50
